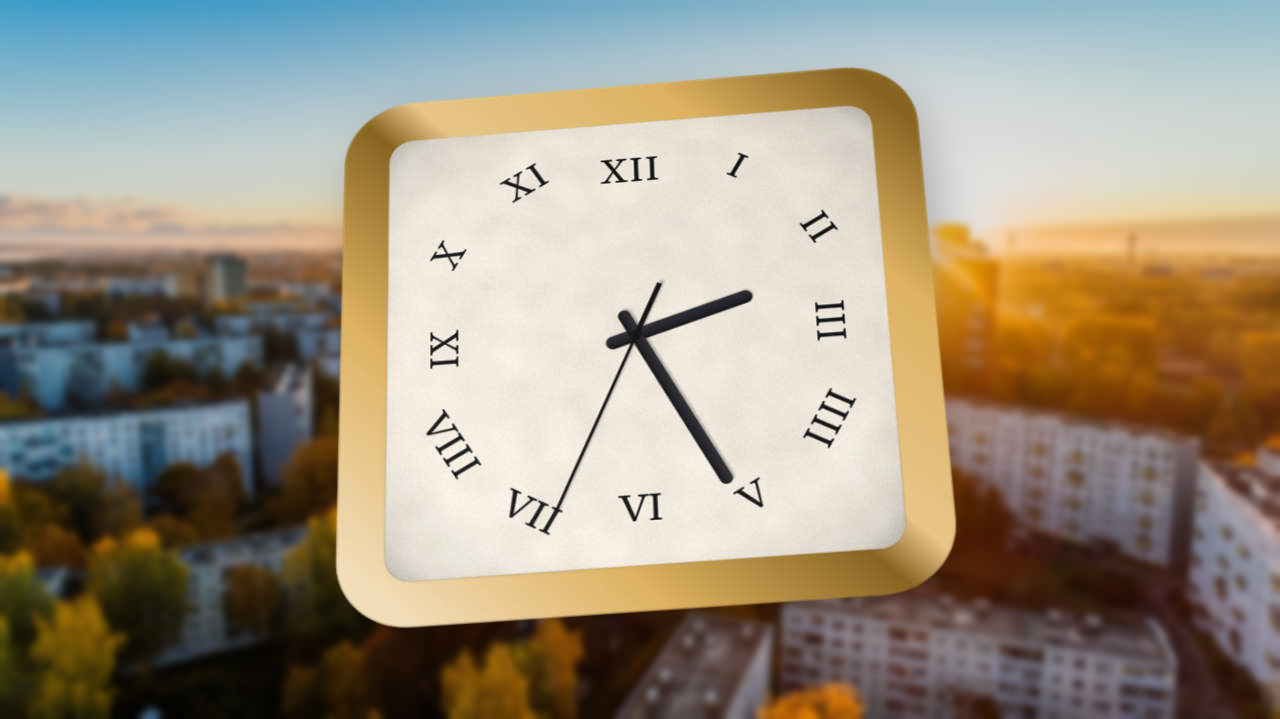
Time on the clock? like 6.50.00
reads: 2.25.34
